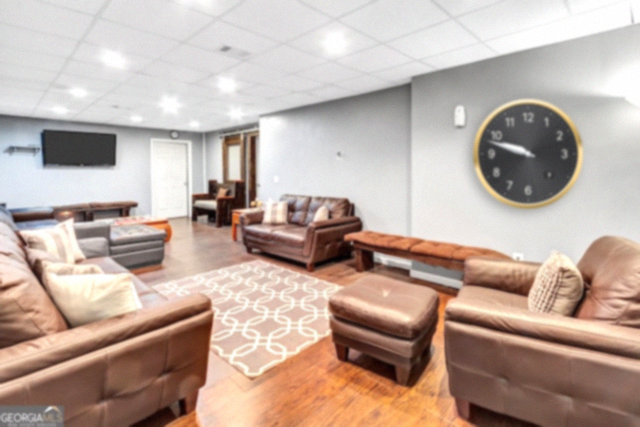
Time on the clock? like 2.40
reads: 9.48
